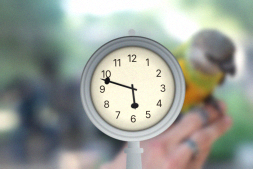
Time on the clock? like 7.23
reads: 5.48
